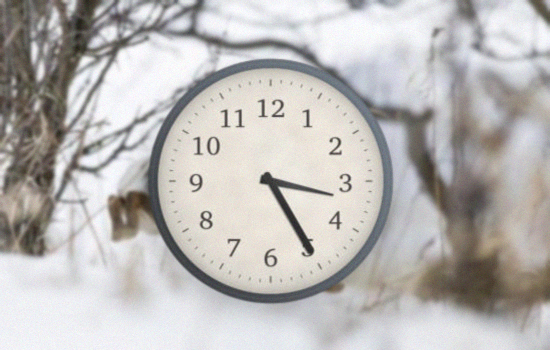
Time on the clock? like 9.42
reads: 3.25
